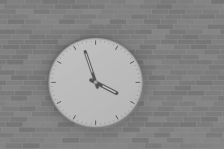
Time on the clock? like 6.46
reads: 3.57
